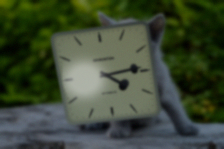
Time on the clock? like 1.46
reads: 4.14
